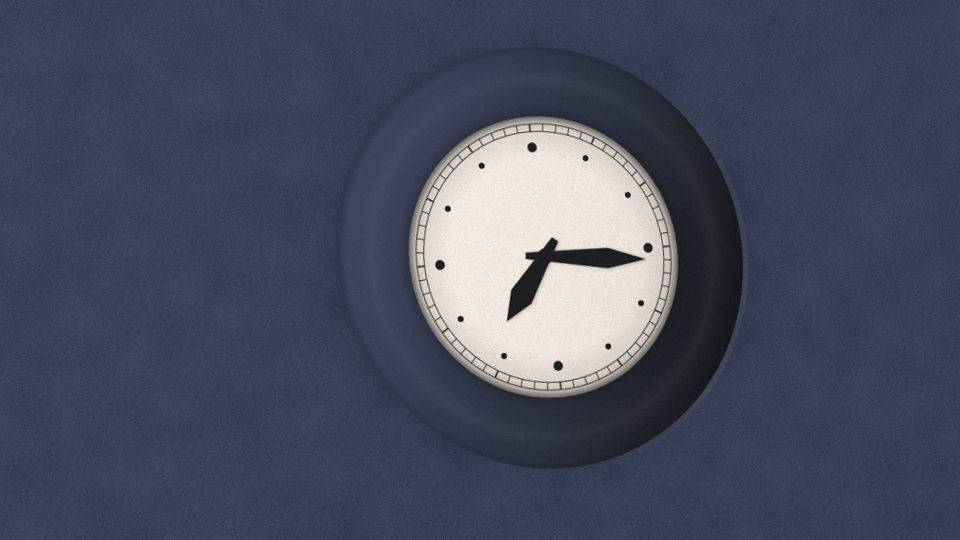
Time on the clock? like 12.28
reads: 7.16
